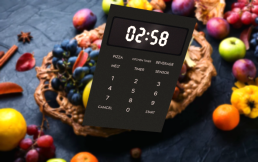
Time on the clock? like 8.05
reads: 2.58
